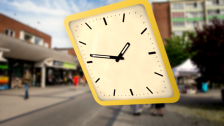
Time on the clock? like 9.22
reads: 1.47
